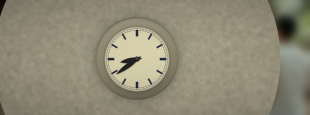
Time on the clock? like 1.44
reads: 8.39
